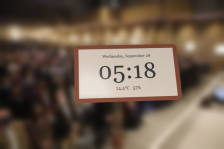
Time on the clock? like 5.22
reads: 5.18
